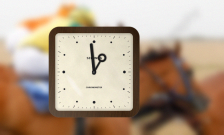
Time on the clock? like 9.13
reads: 12.59
